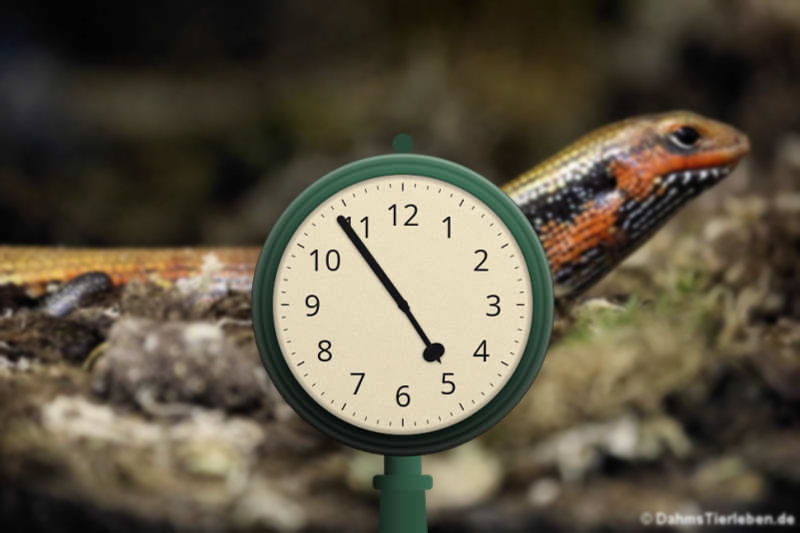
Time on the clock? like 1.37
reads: 4.54
